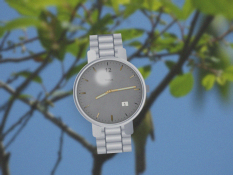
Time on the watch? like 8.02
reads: 8.14
